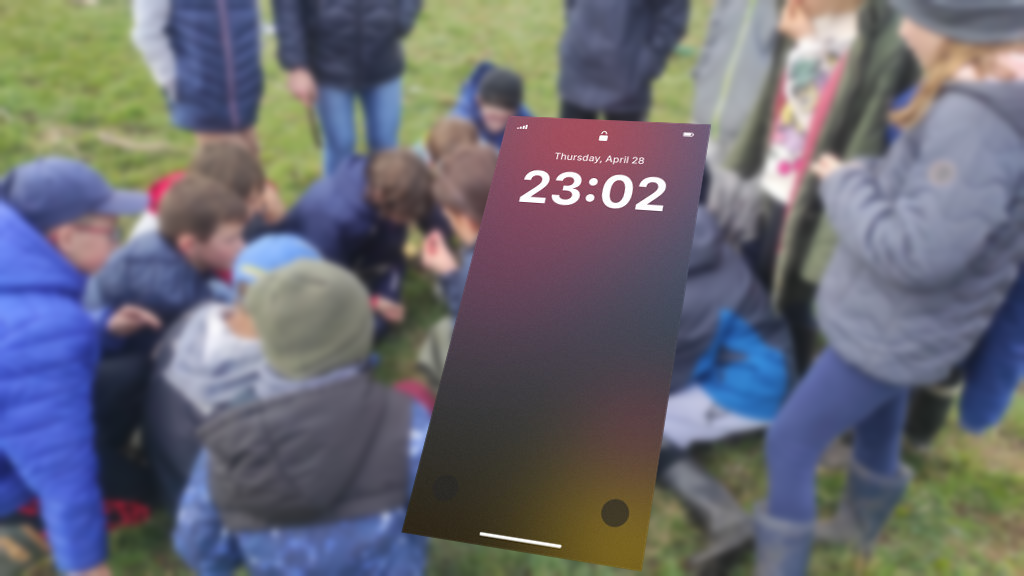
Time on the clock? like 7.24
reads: 23.02
